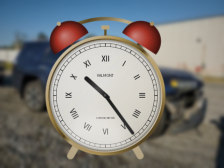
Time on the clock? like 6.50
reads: 10.24
